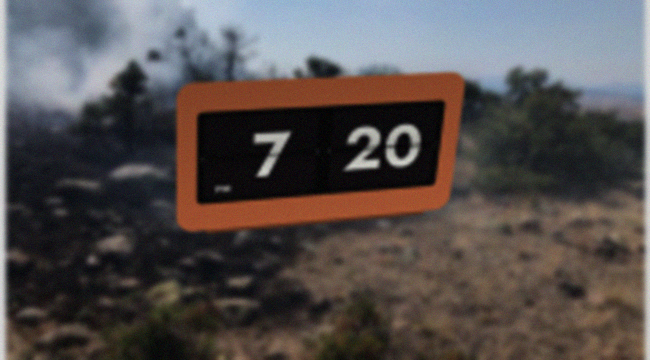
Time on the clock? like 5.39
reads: 7.20
